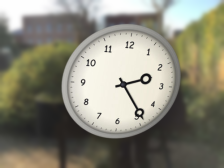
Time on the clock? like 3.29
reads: 2.24
